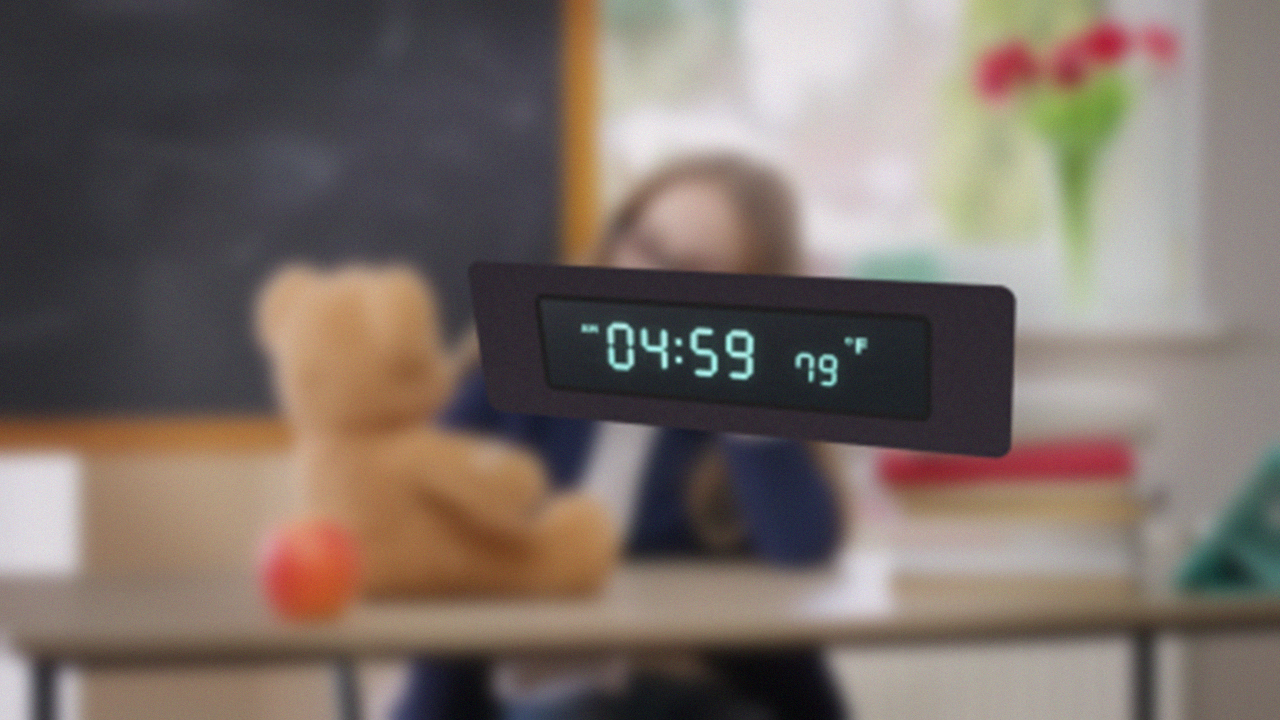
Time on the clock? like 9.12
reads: 4.59
